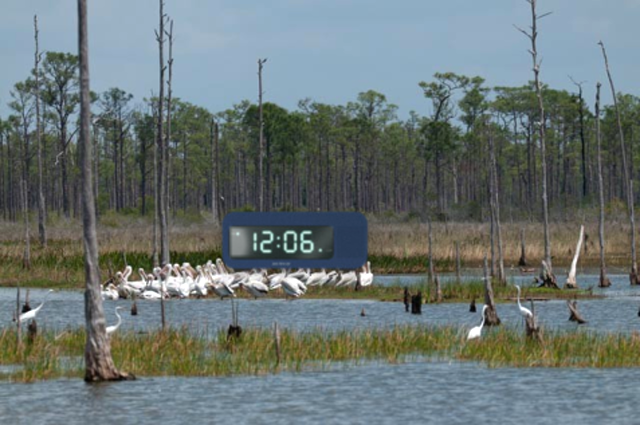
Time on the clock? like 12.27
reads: 12.06
